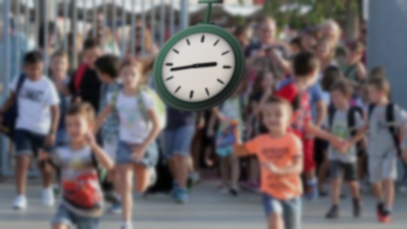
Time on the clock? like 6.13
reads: 2.43
